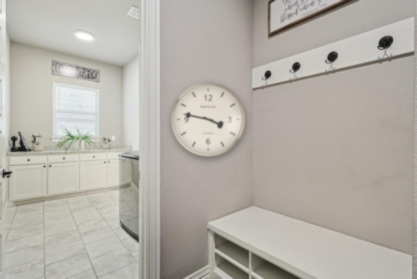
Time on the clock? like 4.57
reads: 3.47
